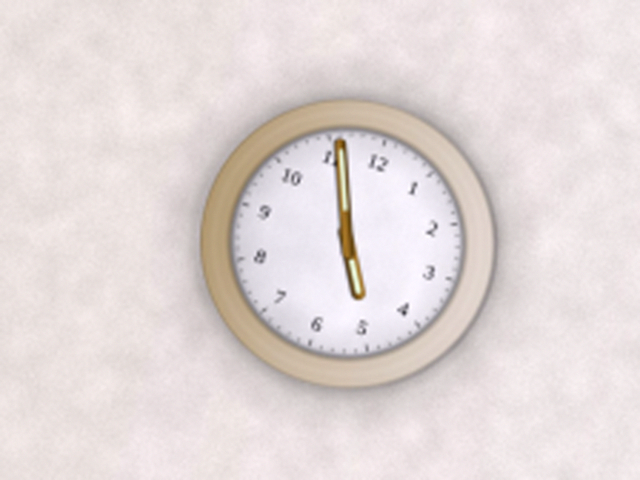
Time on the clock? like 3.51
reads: 4.56
